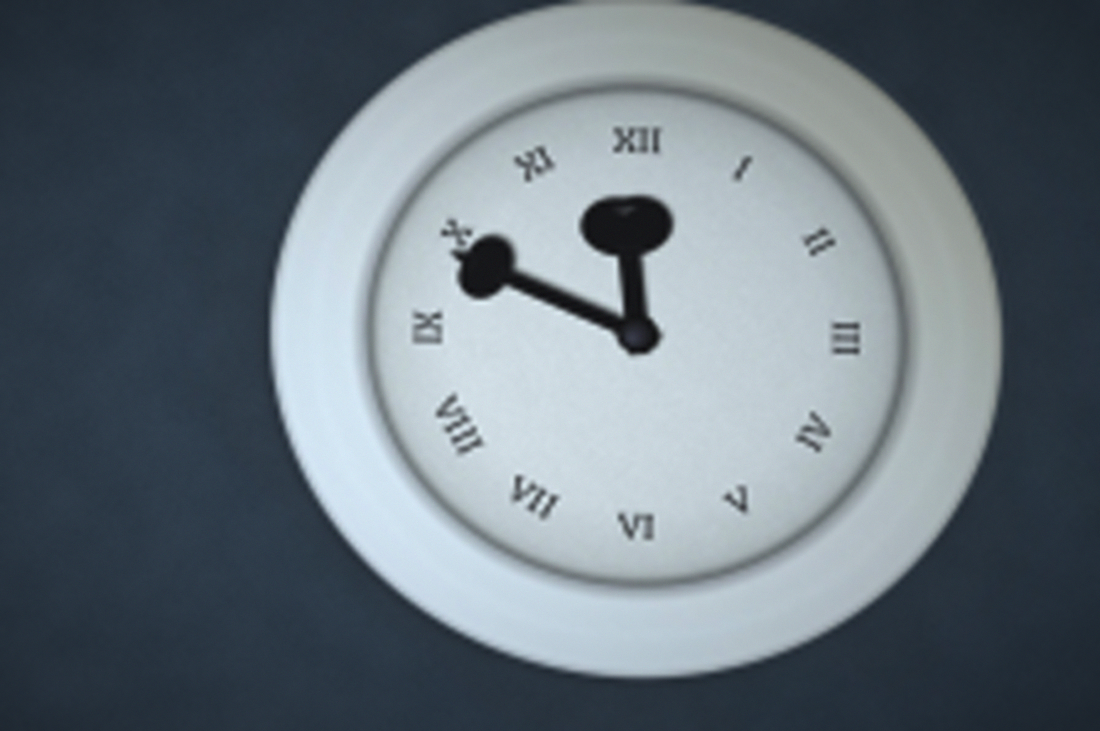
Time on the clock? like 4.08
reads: 11.49
